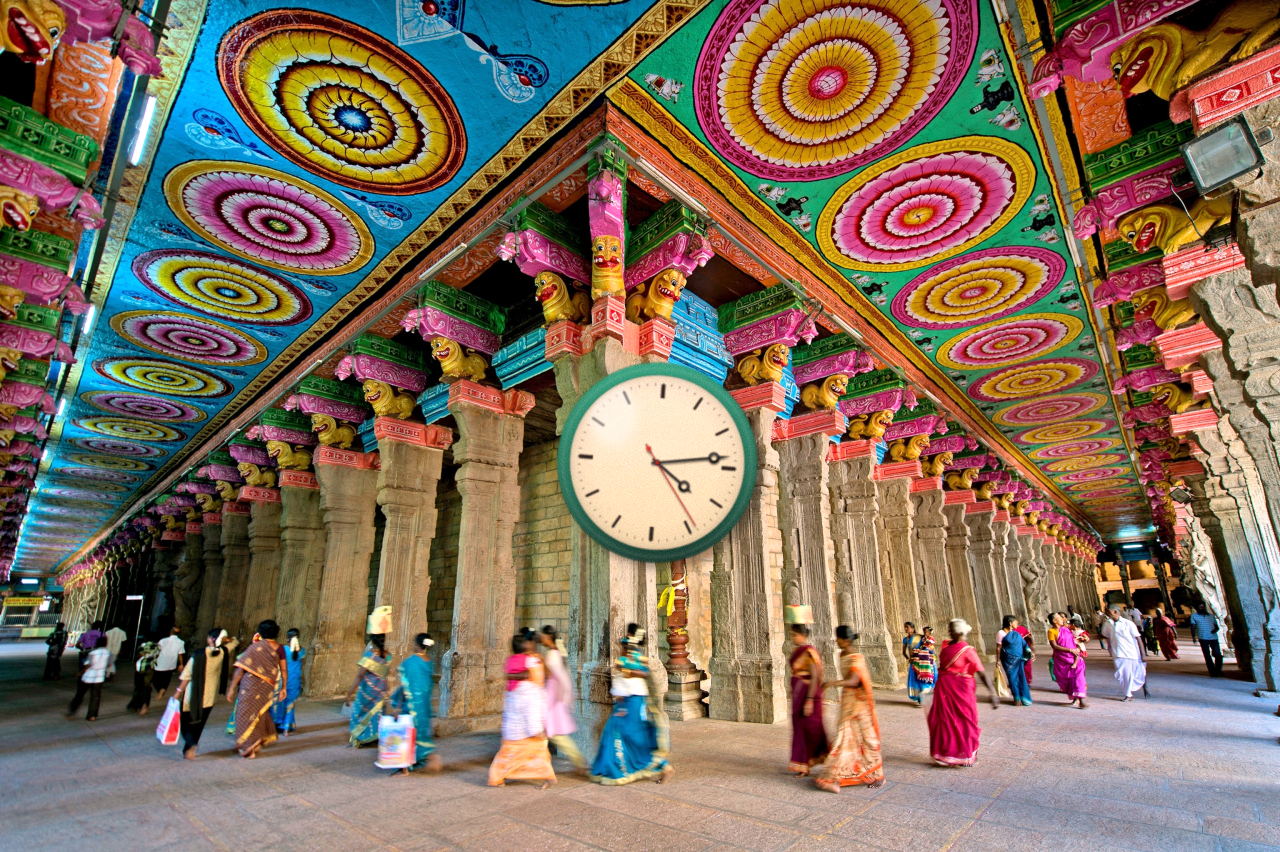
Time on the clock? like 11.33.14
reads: 4.13.24
